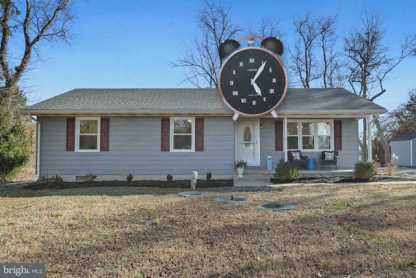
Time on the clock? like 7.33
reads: 5.06
